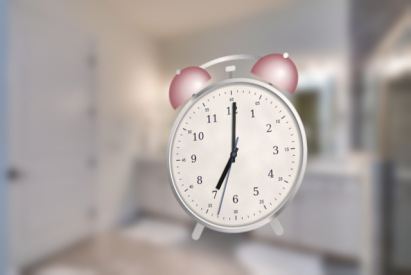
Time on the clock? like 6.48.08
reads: 7.00.33
